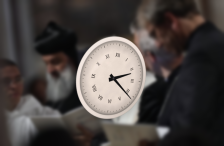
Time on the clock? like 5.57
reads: 2.21
